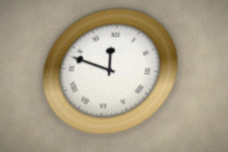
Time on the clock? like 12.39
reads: 11.48
